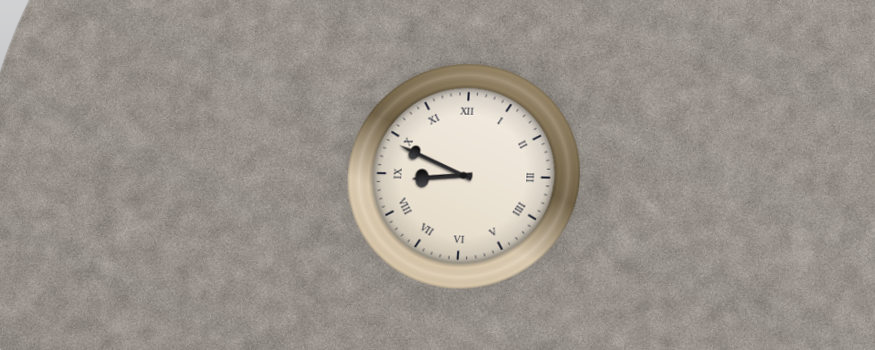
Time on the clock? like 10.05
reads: 8.49
